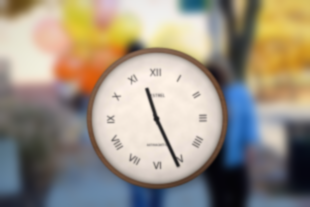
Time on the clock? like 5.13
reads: 11.26
